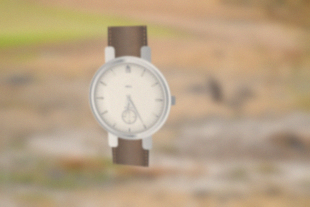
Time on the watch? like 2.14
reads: 6.25
